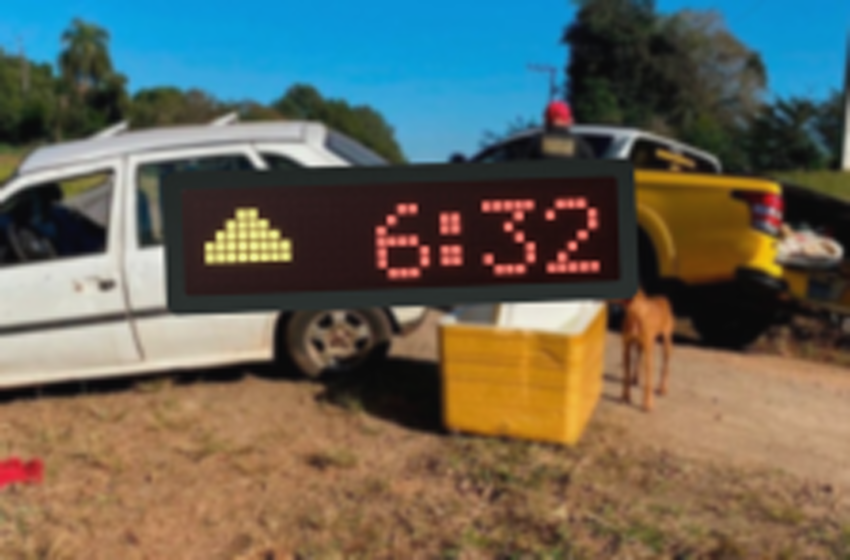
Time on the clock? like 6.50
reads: 6.32
